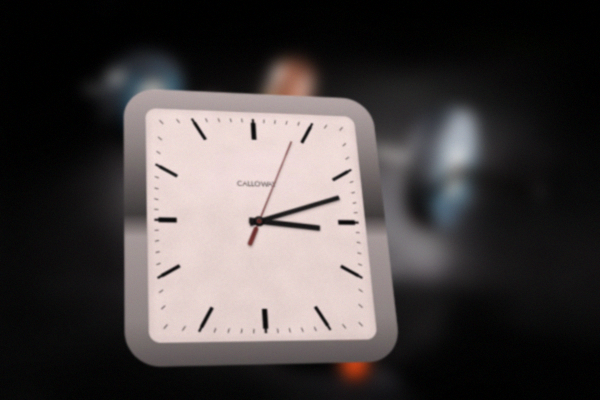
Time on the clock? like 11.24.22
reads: 3.12.04
